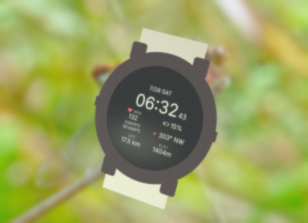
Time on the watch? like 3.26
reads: 6.32
